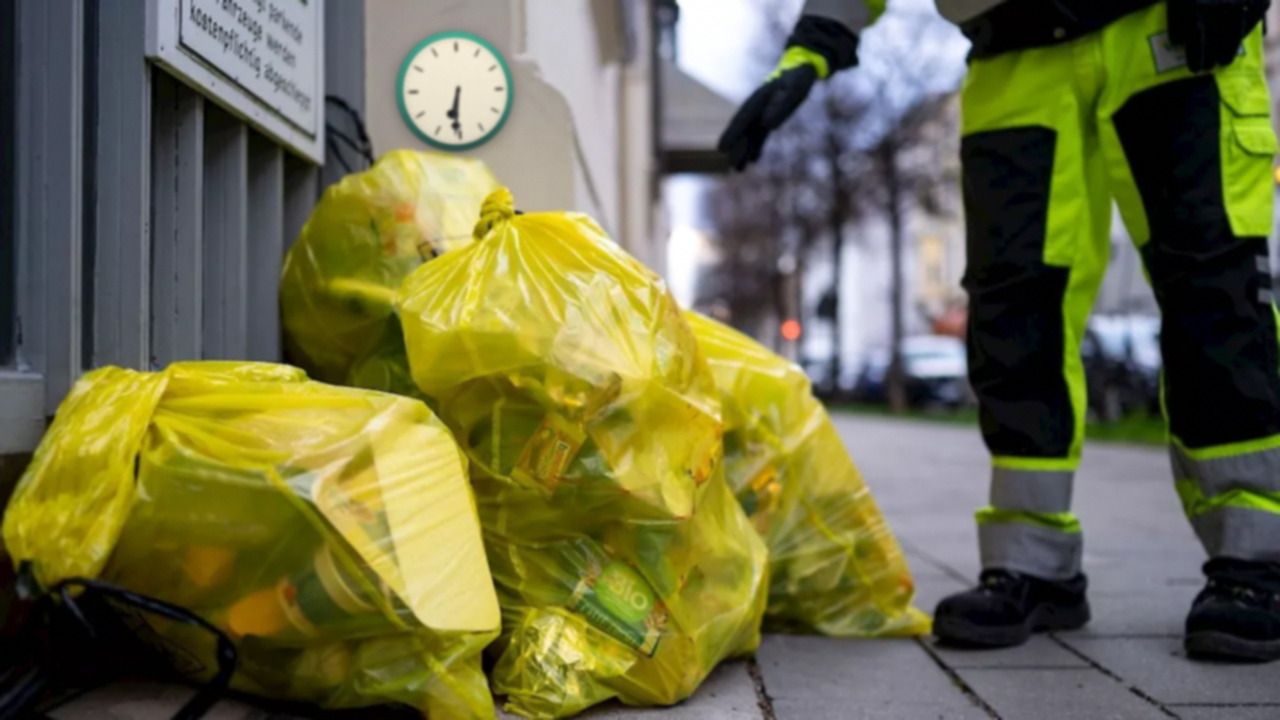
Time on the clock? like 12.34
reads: 6.31
